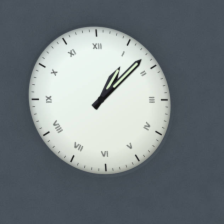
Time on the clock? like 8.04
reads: 1.08
